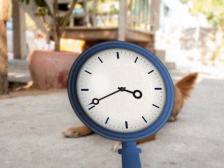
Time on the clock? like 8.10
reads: 3.41
